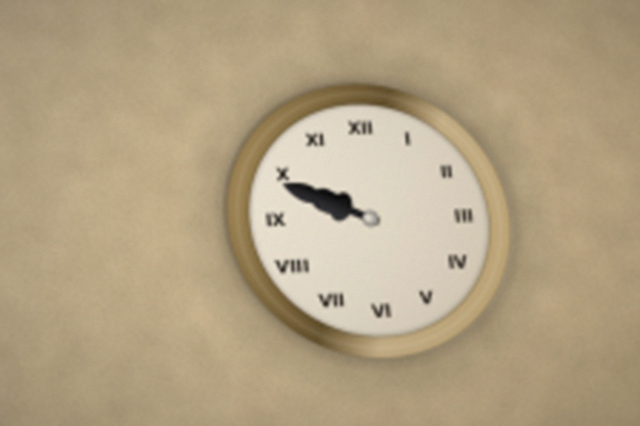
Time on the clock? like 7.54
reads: 9.49
